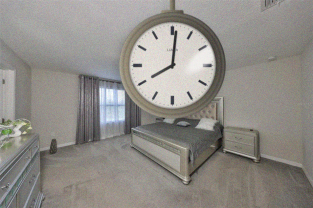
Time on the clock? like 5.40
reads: 8.01
